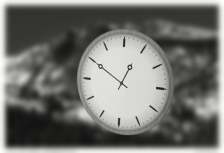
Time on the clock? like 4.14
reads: 12.50
